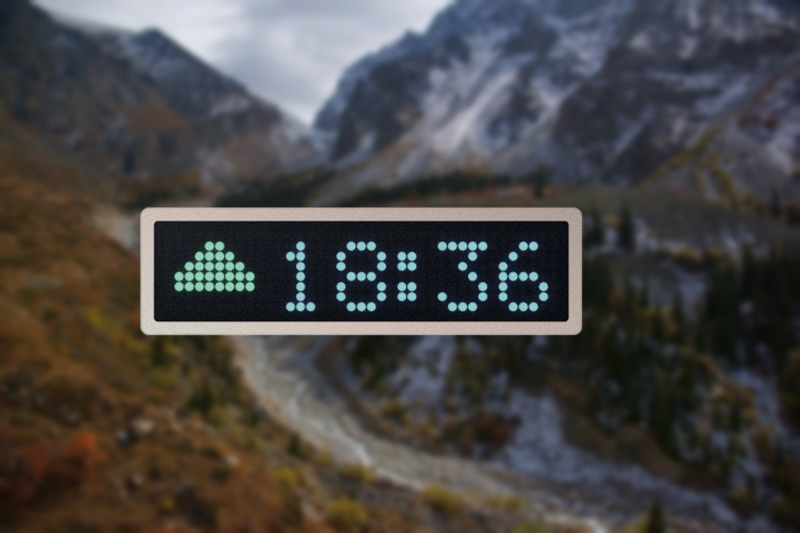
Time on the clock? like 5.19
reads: 18.36
